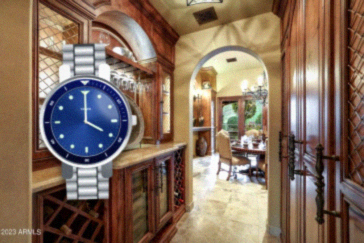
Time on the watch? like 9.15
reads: 4.00
